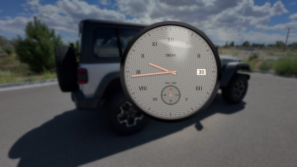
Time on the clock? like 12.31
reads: 9.44
